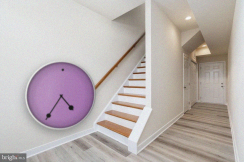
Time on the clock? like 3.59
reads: 4.35
